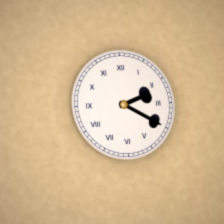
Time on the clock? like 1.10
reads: 2.20
